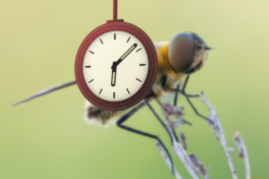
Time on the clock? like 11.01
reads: 6.08
